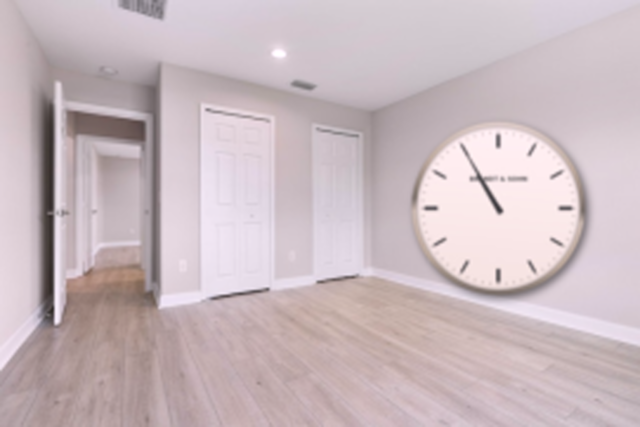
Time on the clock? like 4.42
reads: 10.55
